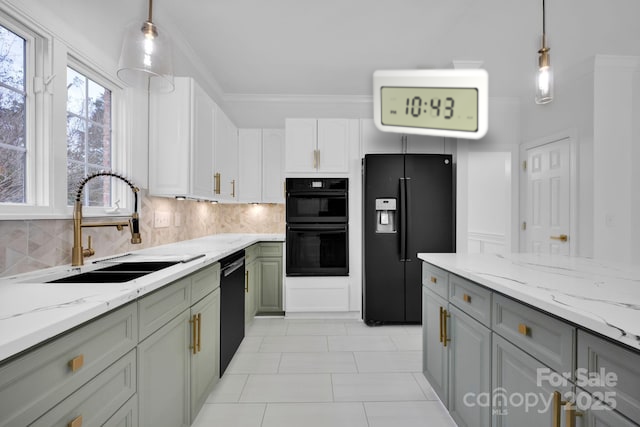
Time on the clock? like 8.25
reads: 10.43
